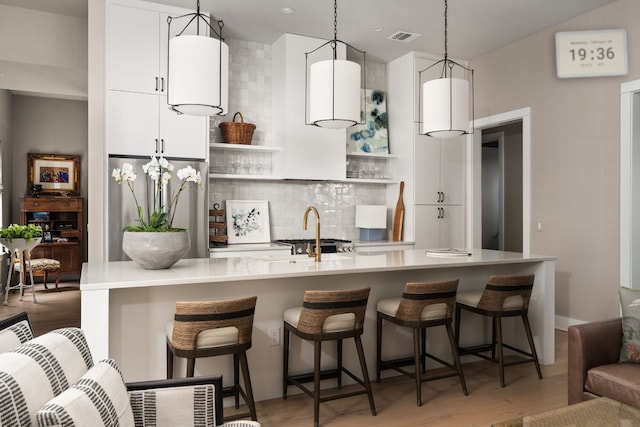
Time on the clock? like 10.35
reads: 19.36
